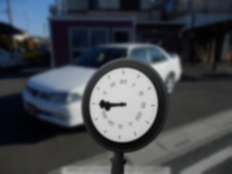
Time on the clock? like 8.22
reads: 8.45
